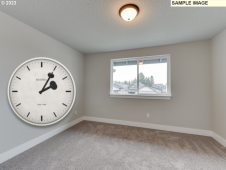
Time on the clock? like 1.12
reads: 2.05
